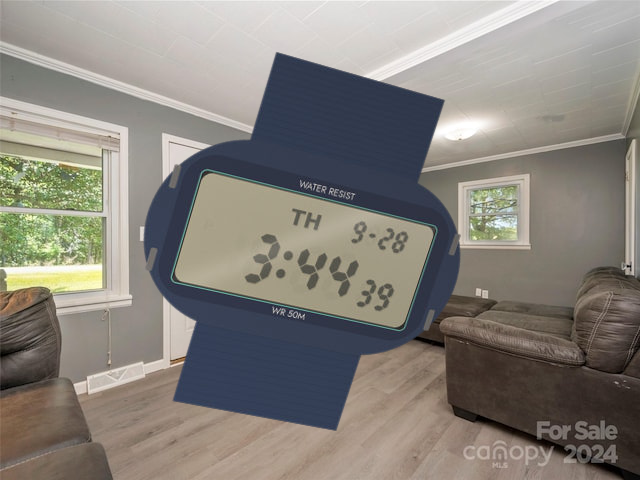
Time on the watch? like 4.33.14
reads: 3.44.39
